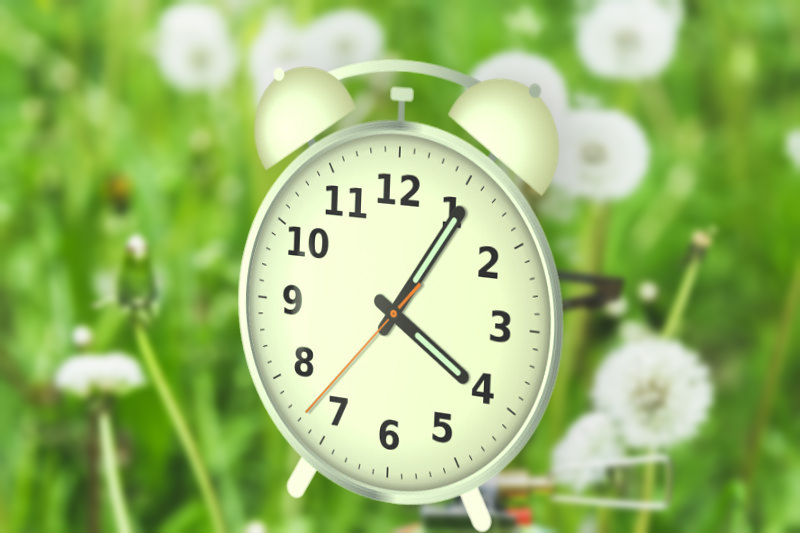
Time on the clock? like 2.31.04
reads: 4.05.37
